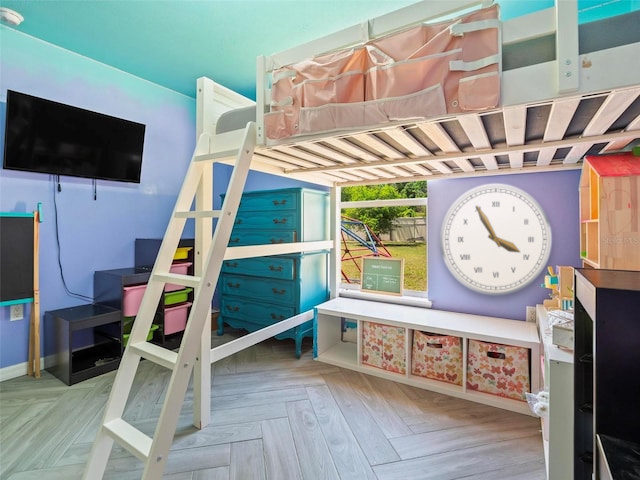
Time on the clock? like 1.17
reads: 3.55
